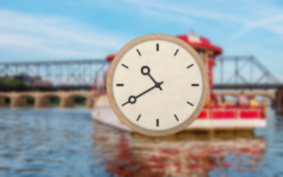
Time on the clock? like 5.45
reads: 10.40
